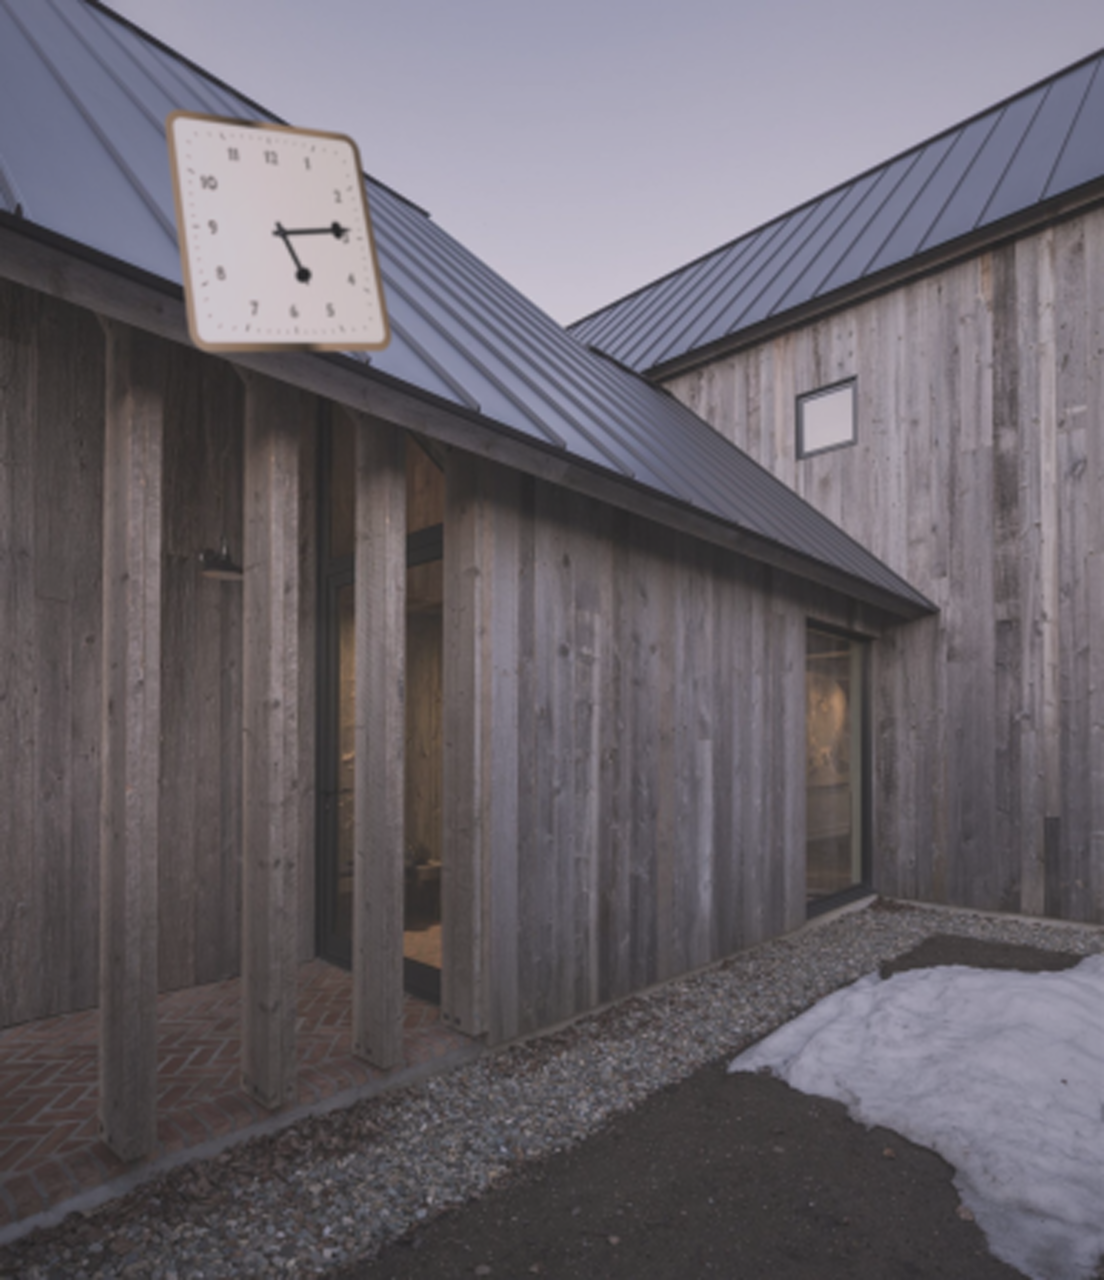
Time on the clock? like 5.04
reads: 5.14
